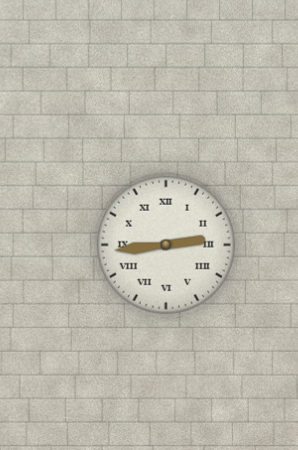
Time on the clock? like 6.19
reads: 2.44
